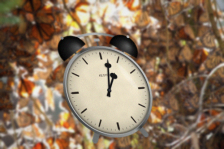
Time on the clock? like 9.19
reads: 1.02
